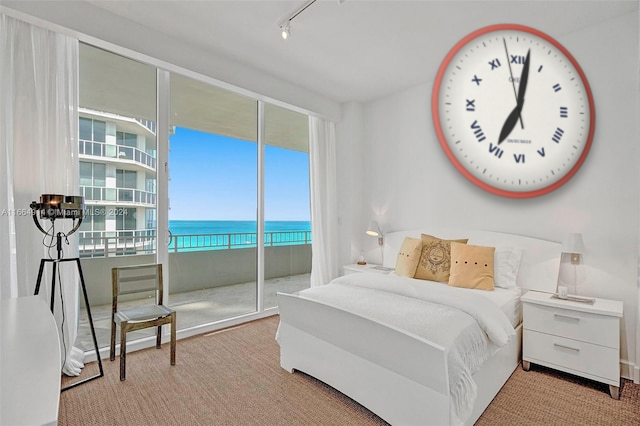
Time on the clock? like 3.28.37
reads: 7.01.58
